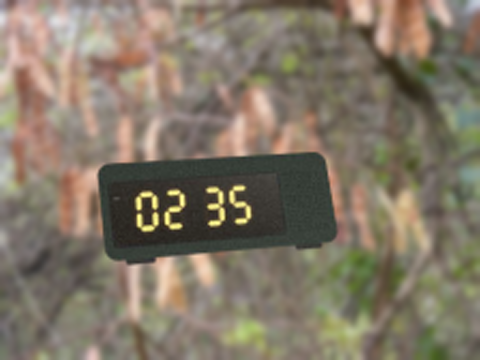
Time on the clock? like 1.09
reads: 2.35
